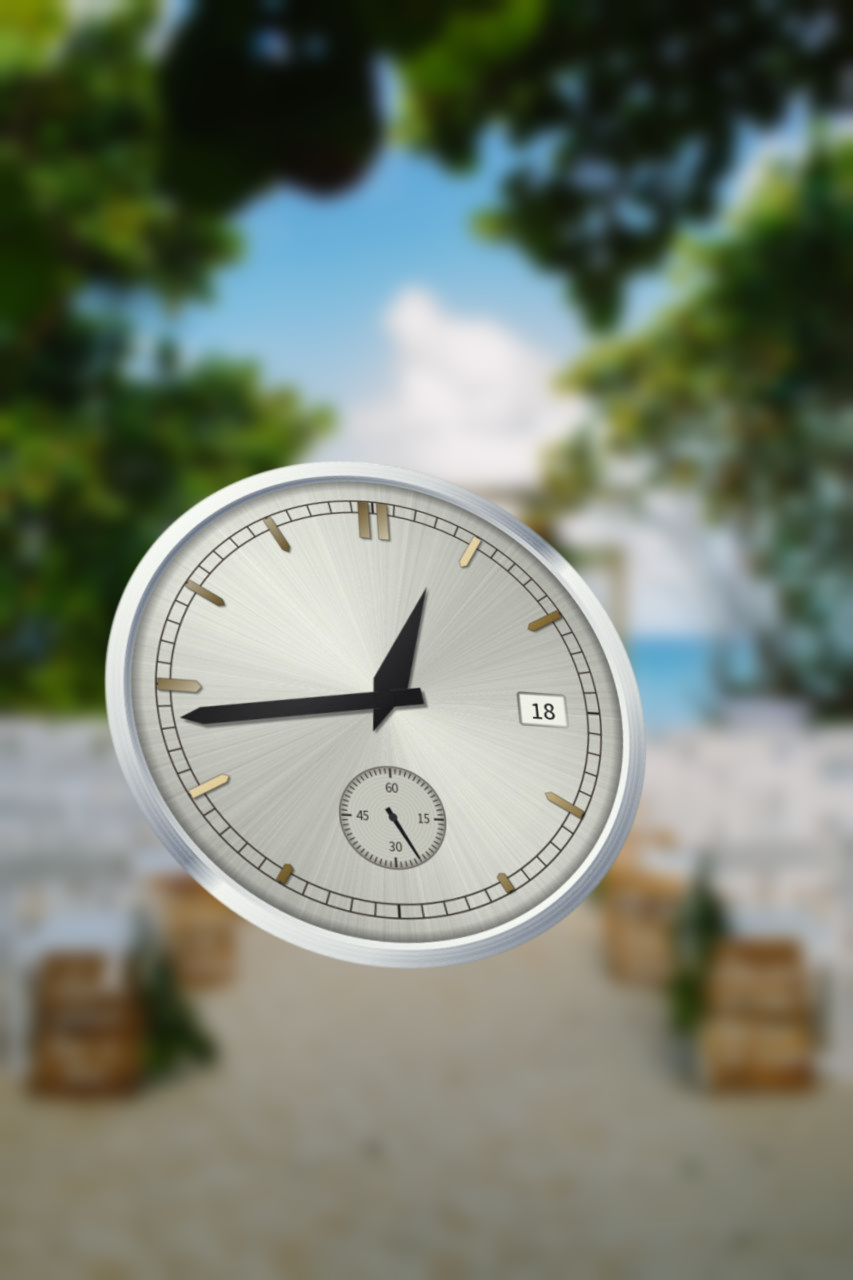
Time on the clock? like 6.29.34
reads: 12.43.25
